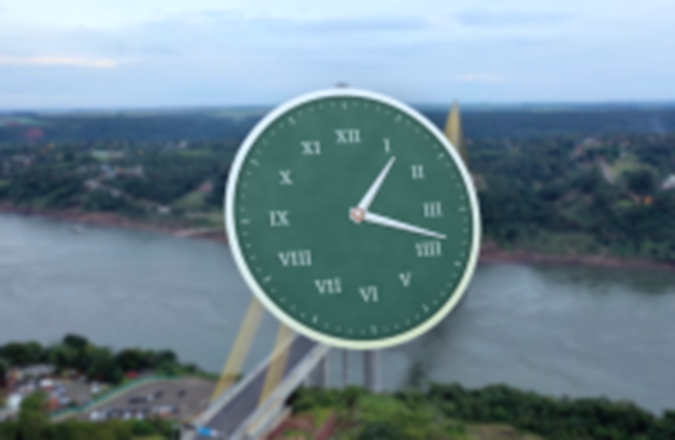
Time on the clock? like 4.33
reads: 1.18
